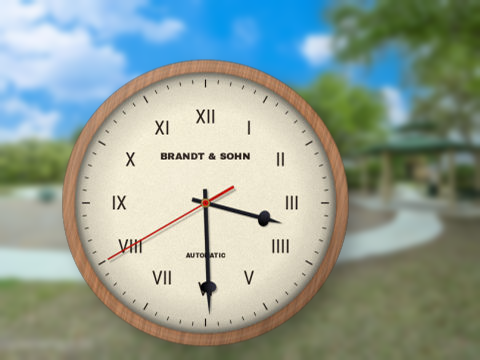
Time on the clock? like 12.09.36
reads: 3.29.40
